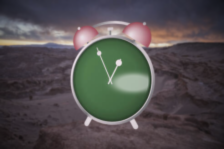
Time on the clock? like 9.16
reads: 12.56
